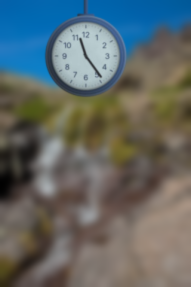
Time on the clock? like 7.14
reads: 11.24
